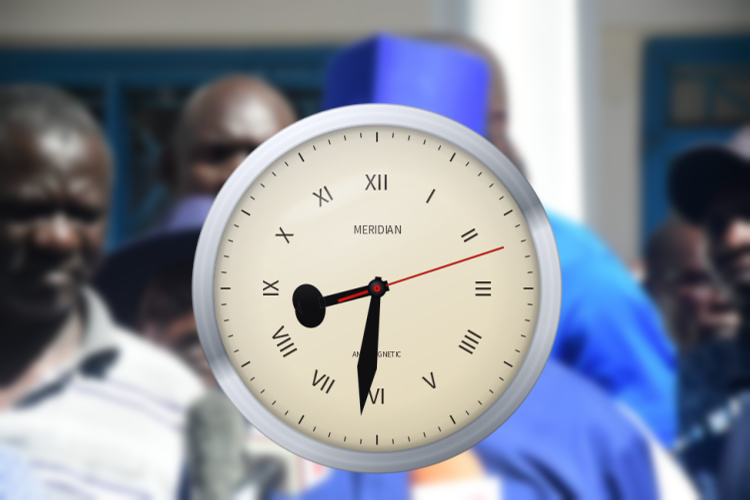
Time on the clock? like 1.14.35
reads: 8.31.12
